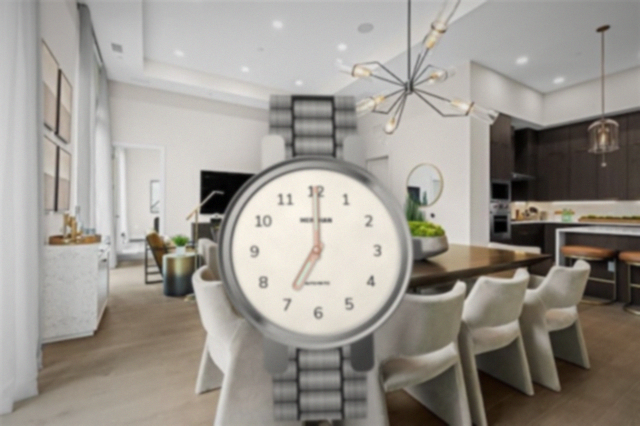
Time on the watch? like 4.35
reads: 7.00
